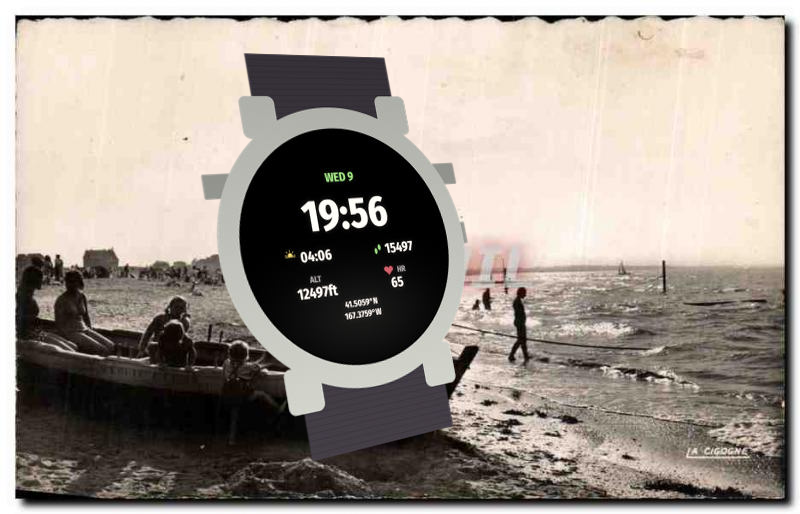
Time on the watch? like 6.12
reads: 19.56
